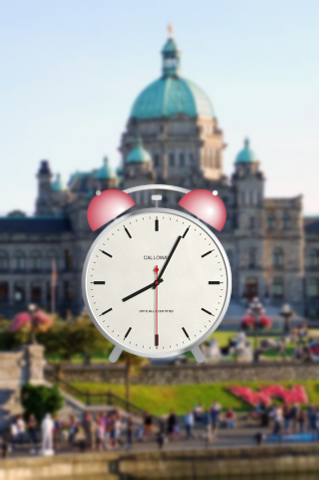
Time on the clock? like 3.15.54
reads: 8.04.30
